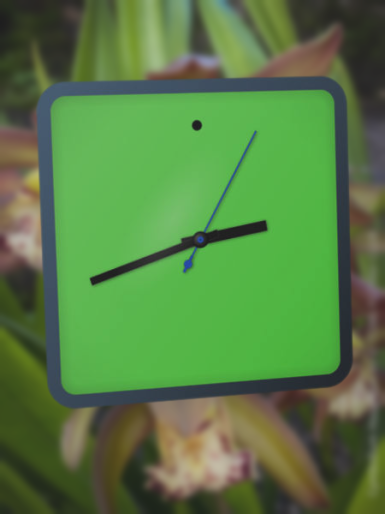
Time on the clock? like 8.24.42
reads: 2.42.05
